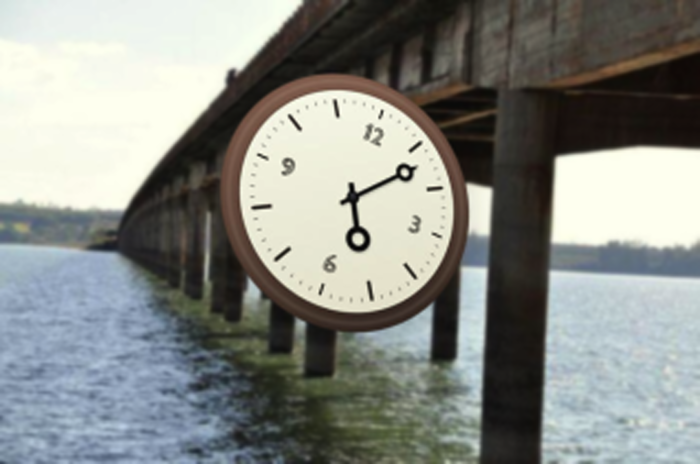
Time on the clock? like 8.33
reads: 5.07
